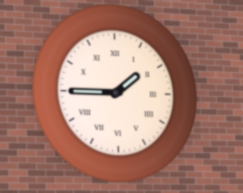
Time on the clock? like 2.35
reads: 1.45
